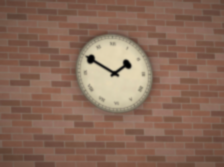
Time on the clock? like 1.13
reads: 1.50
